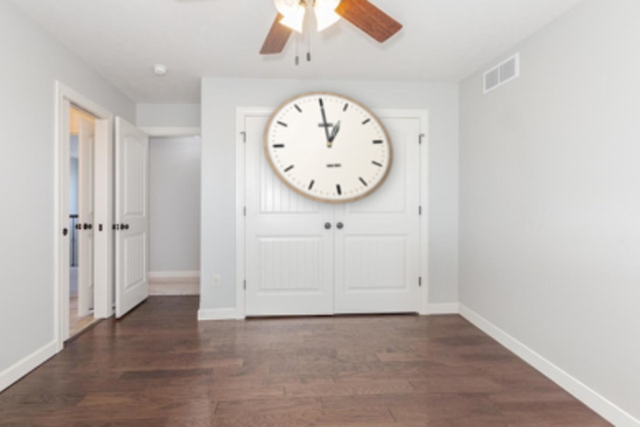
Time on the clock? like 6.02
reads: 1.00
